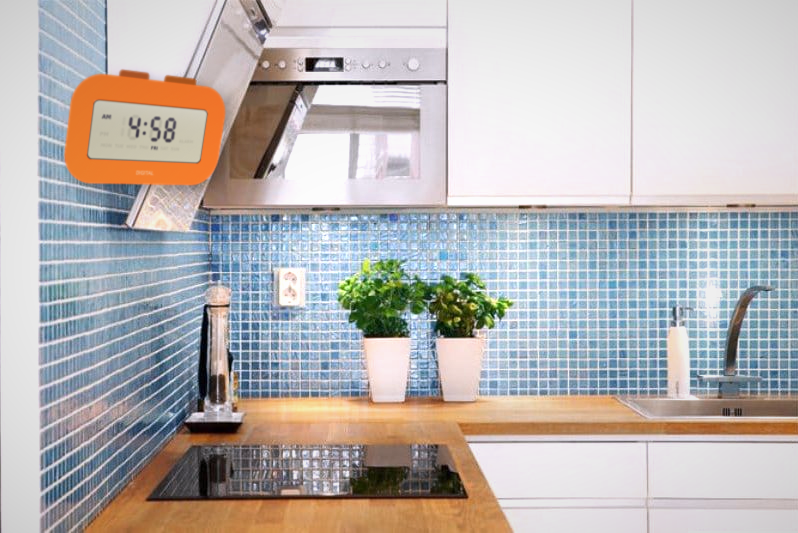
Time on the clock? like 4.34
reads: 4.58
